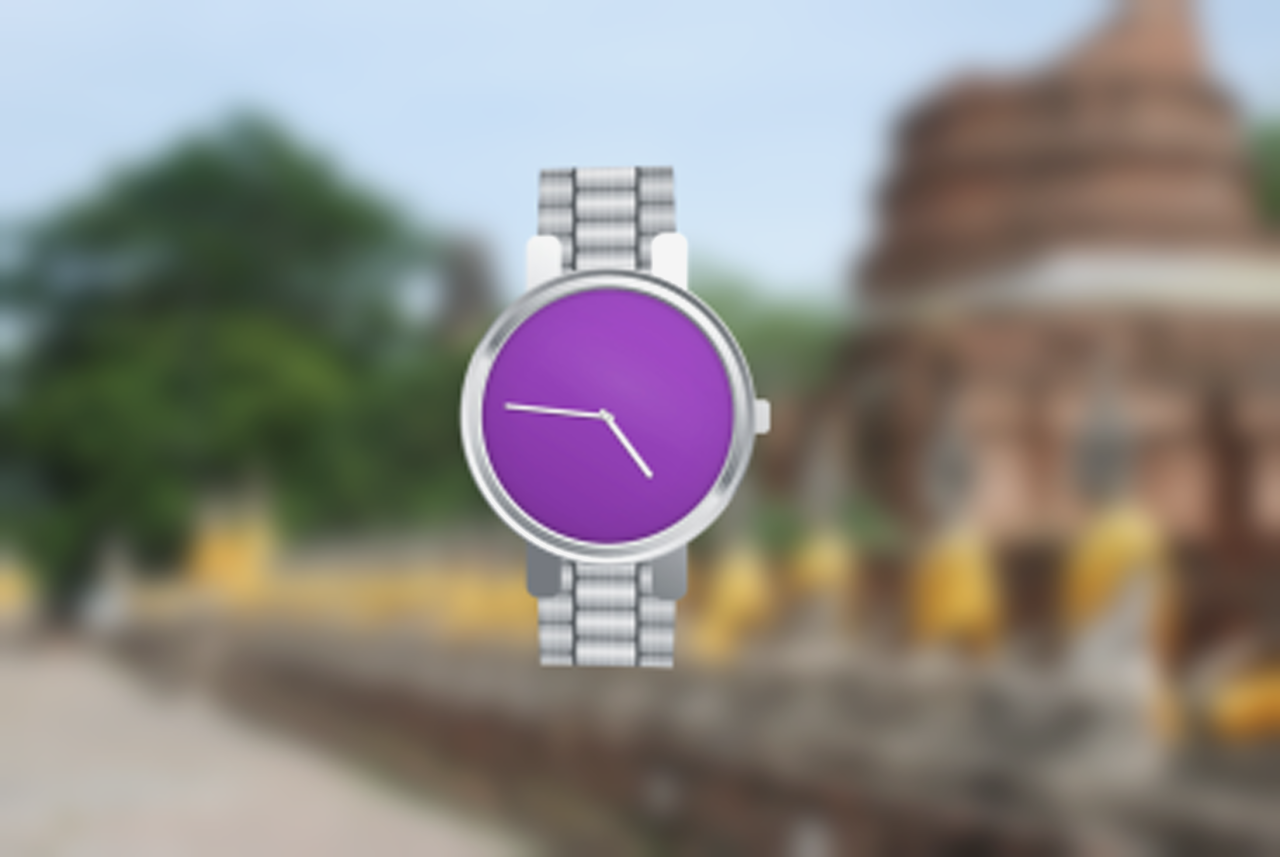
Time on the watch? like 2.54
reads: 4.46
